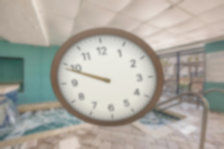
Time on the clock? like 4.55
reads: 9.49
